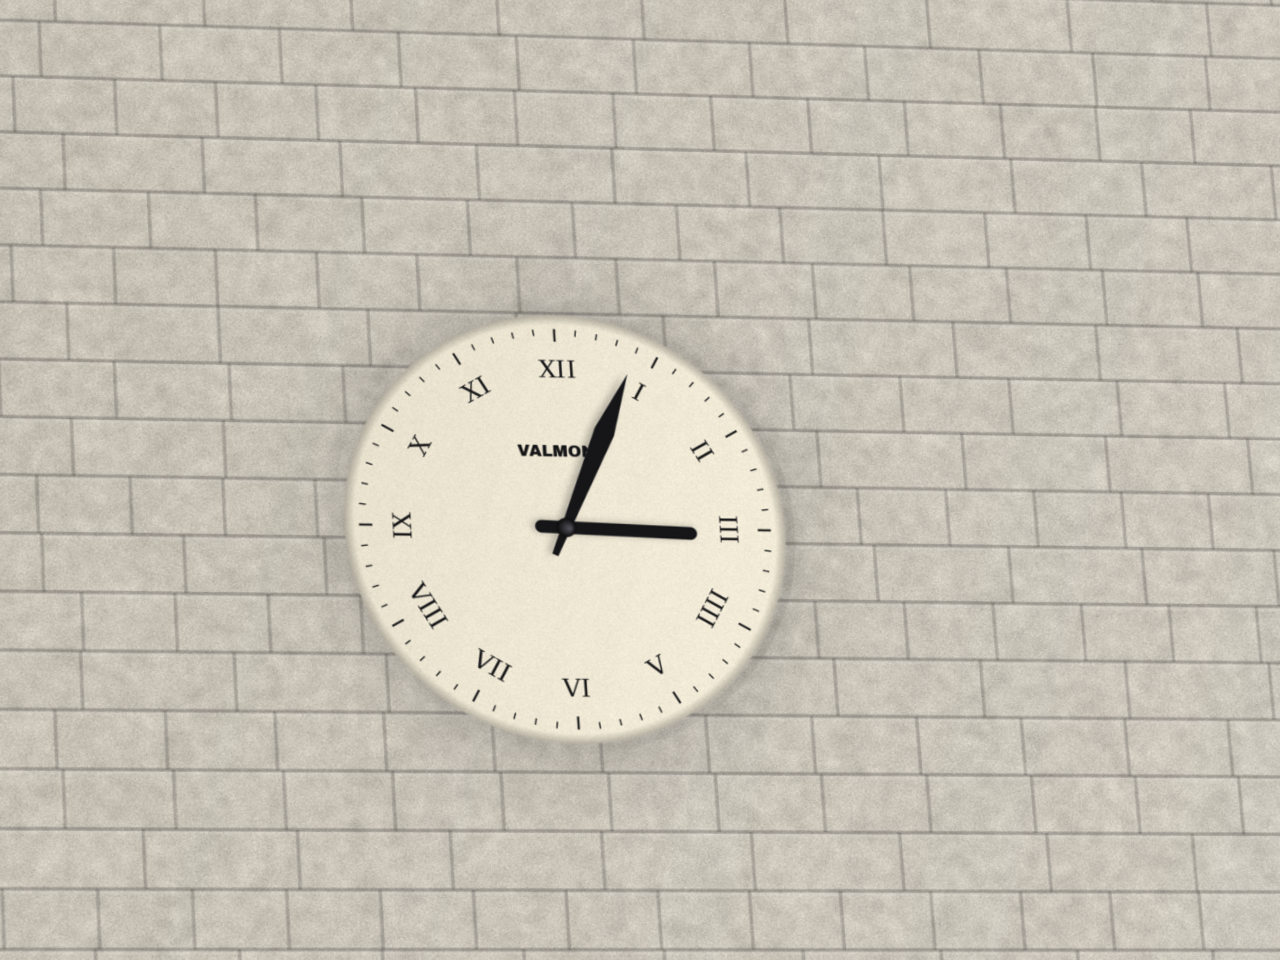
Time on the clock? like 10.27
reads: 3.04
